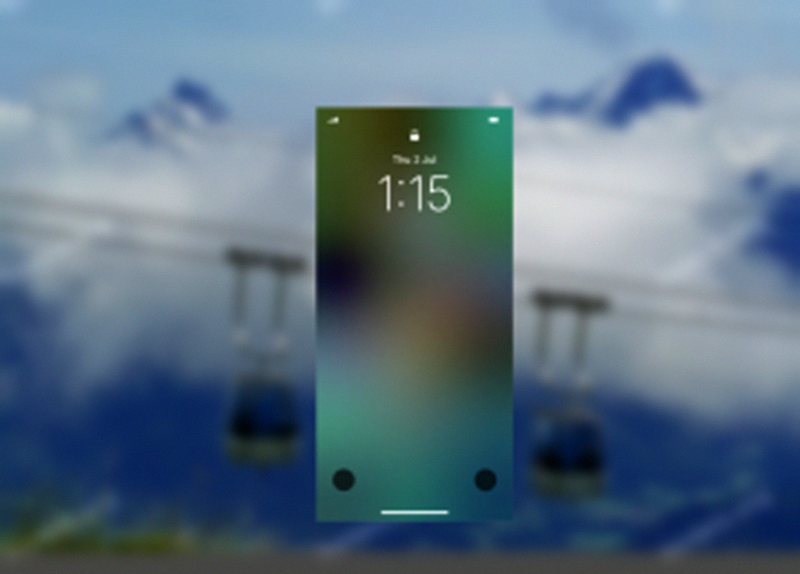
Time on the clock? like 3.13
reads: 1.15
